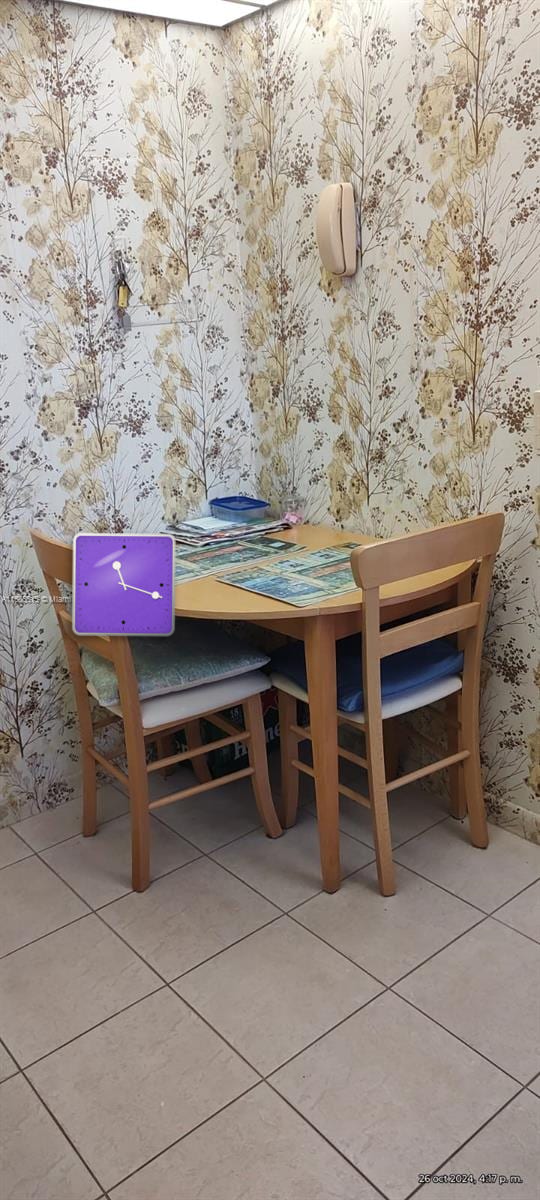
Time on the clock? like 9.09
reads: 11.18
